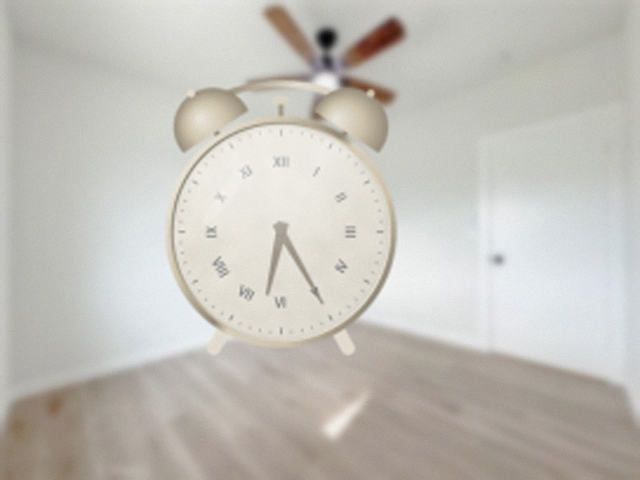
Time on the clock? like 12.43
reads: 6.25
